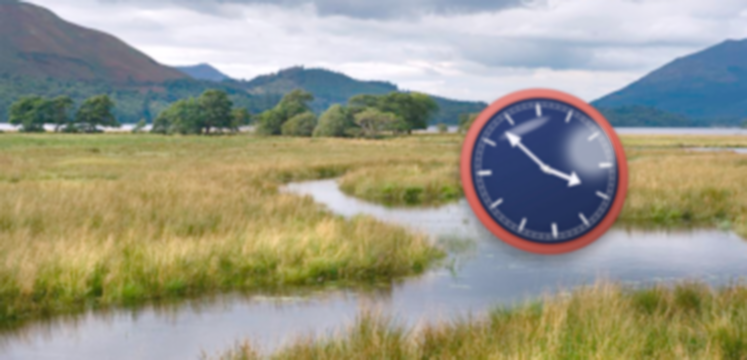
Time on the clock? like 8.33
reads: 3.53
